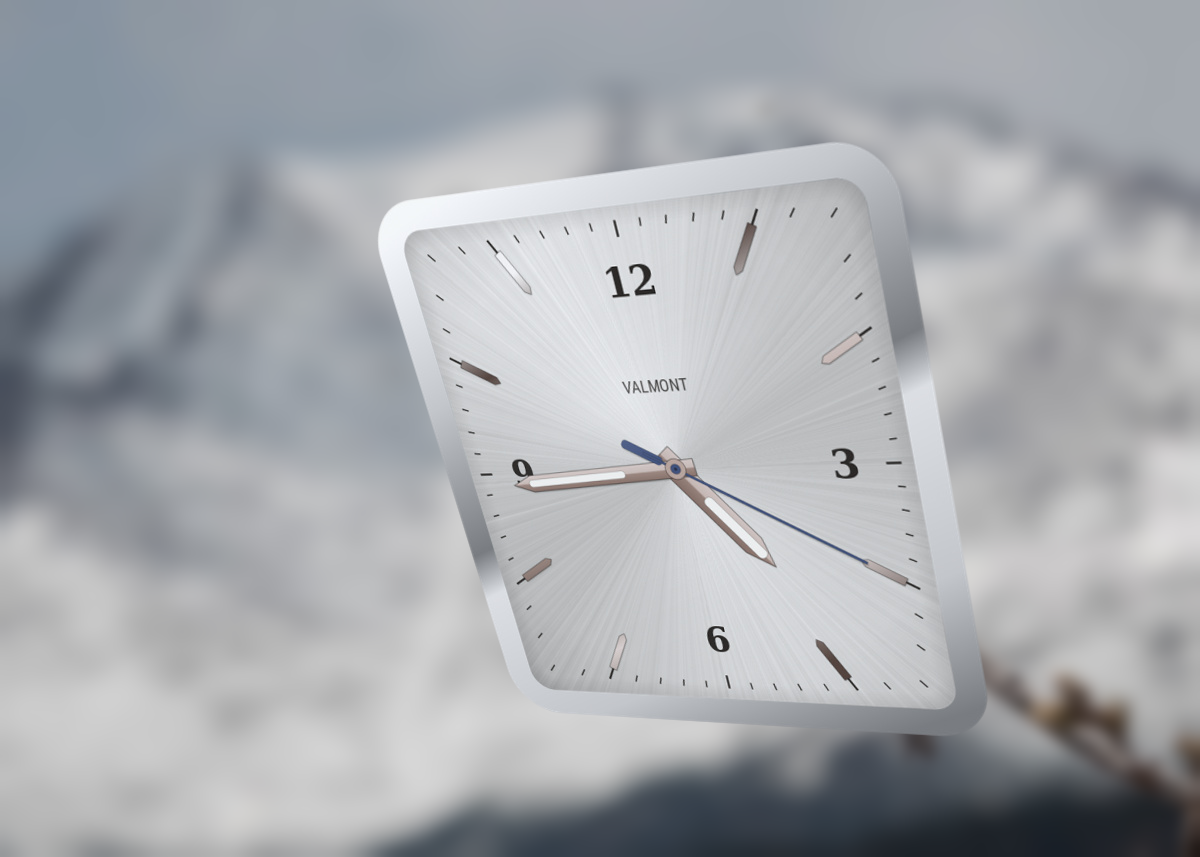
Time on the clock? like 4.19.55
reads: 4.44.20
